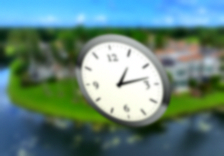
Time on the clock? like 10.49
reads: 1.13
